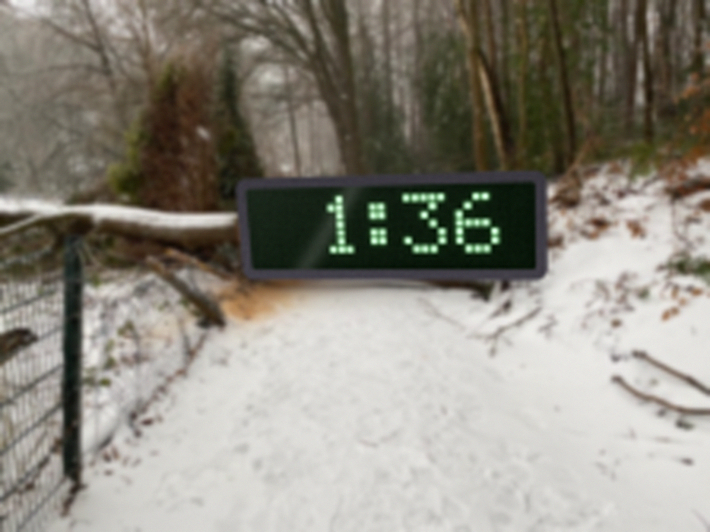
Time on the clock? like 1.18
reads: 1.36
